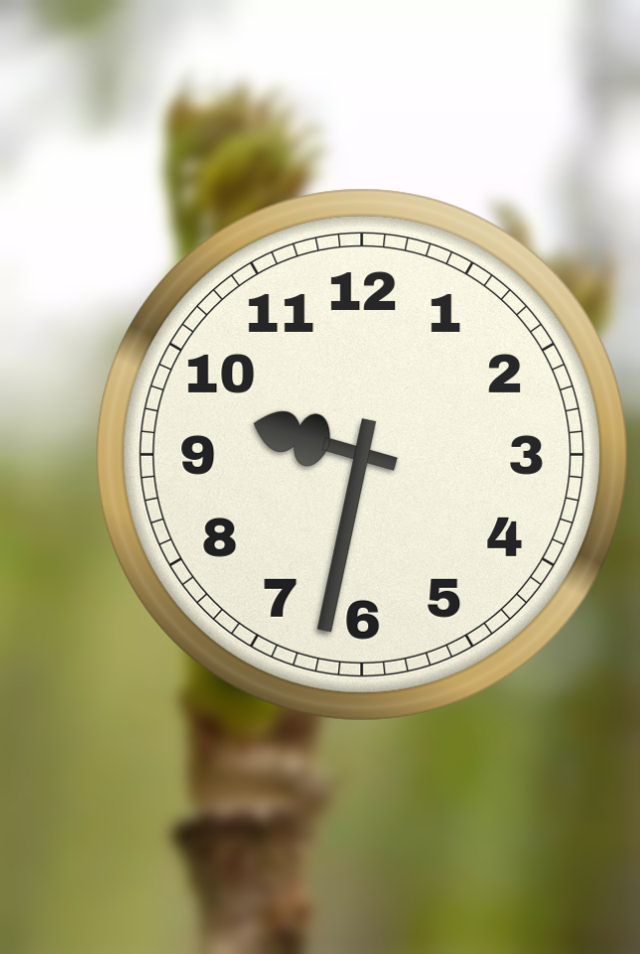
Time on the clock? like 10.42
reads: 9.32
